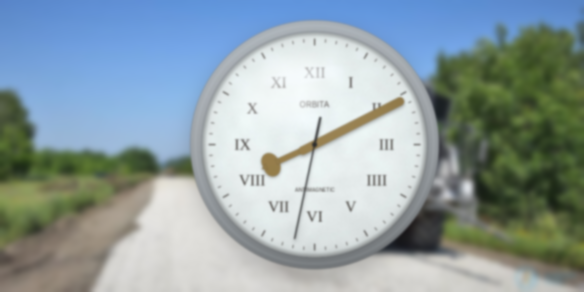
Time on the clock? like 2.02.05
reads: 8.10.32
